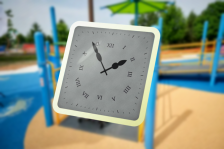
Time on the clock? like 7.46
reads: 1.54
